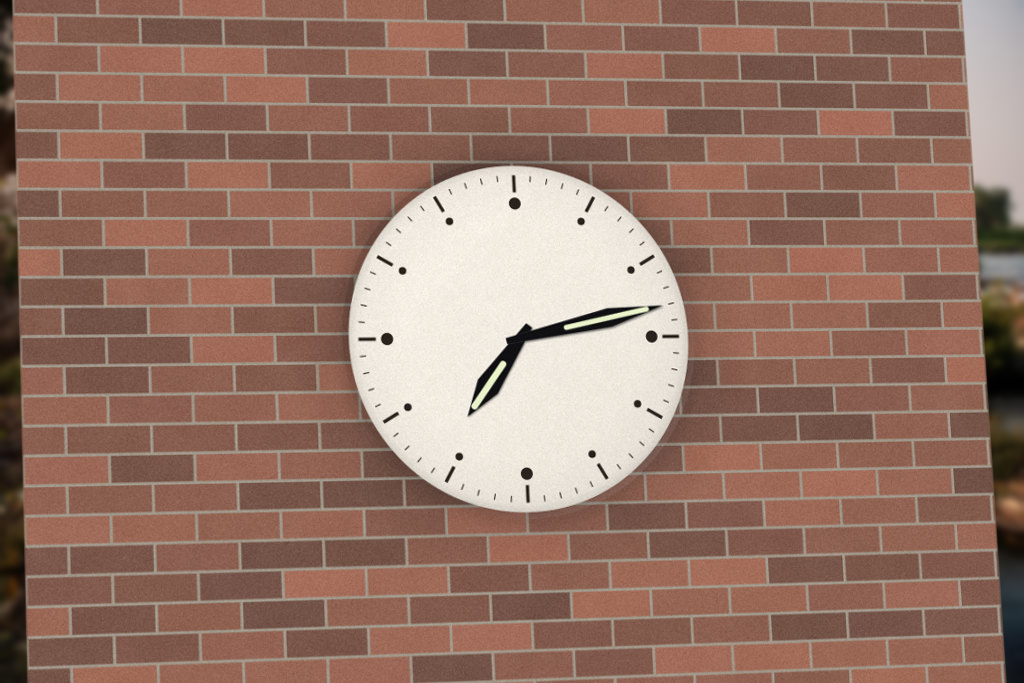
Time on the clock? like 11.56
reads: 7.13
